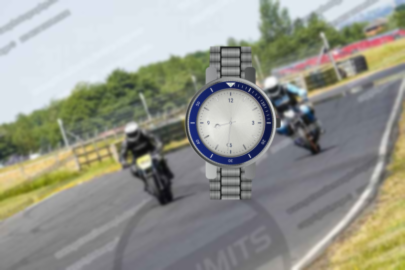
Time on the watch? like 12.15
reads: 8.31
